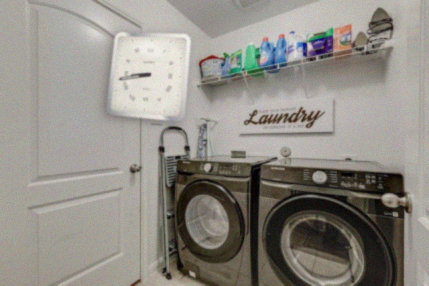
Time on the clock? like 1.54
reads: 8.43
